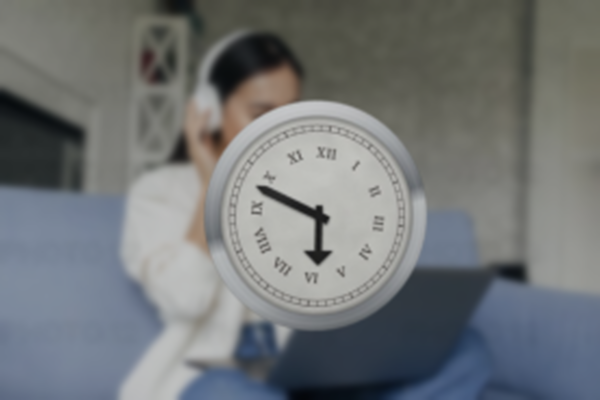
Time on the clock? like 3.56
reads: 5.48
